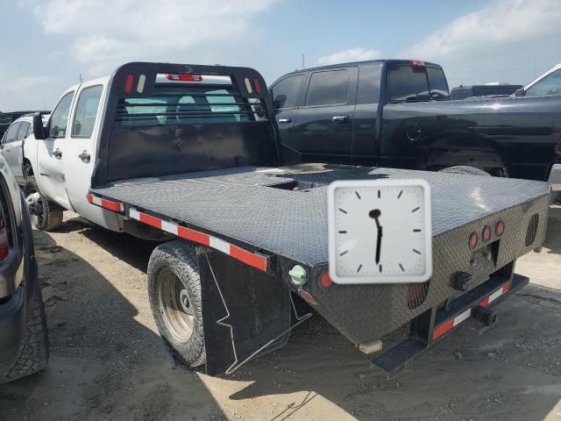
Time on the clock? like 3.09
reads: 11.31
